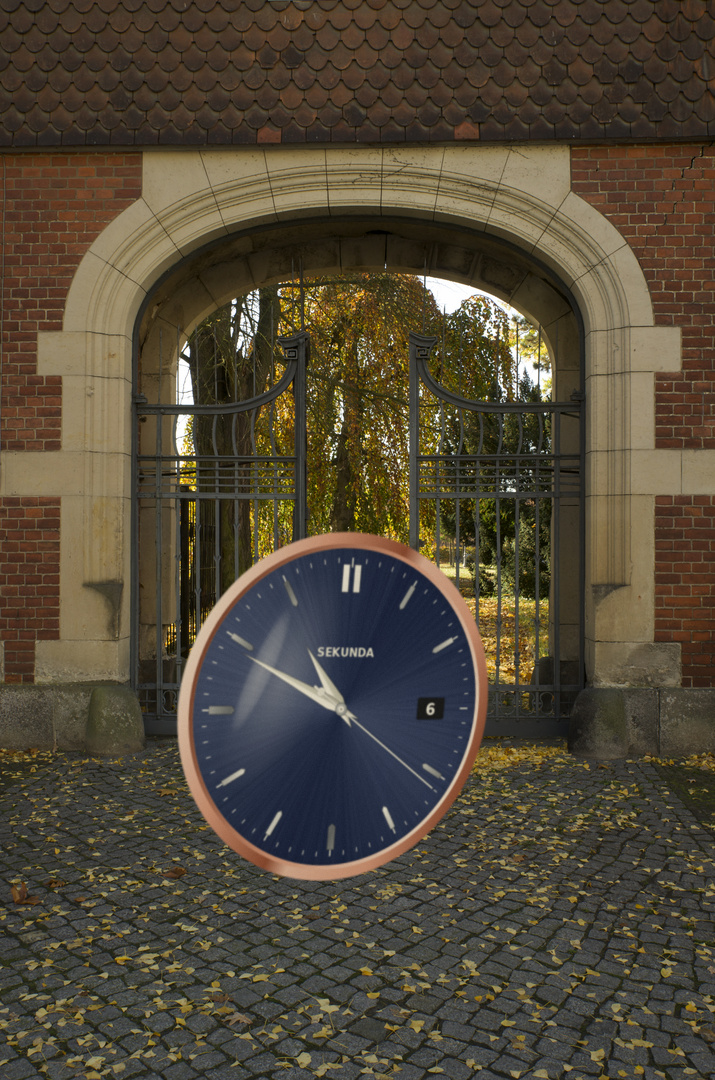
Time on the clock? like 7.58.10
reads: 10.49.21
